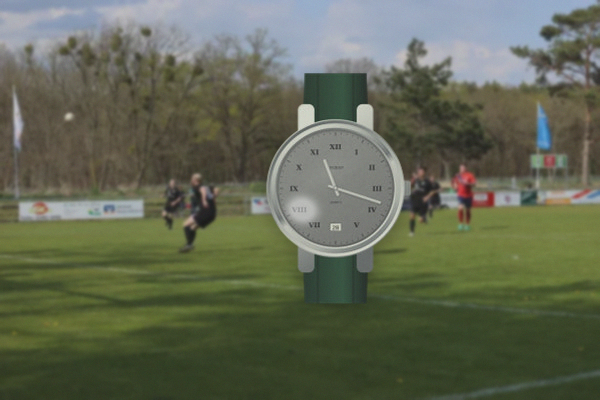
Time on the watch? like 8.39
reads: 11.18
